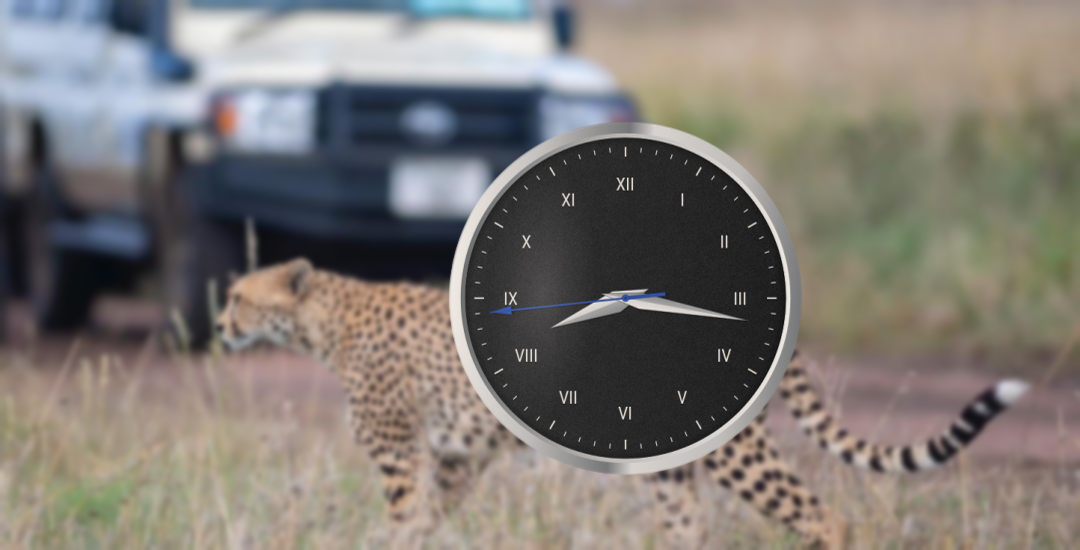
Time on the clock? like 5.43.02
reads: 8.16.44
